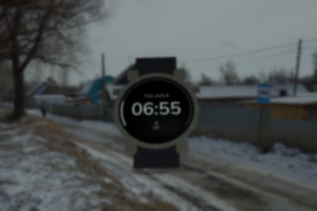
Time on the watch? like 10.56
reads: 6.55
